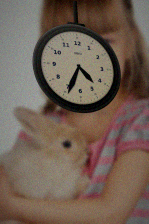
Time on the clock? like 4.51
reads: 4.34
